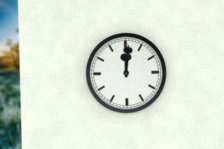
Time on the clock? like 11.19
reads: 12.01
